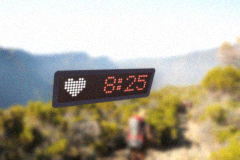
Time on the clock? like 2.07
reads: 8.25
